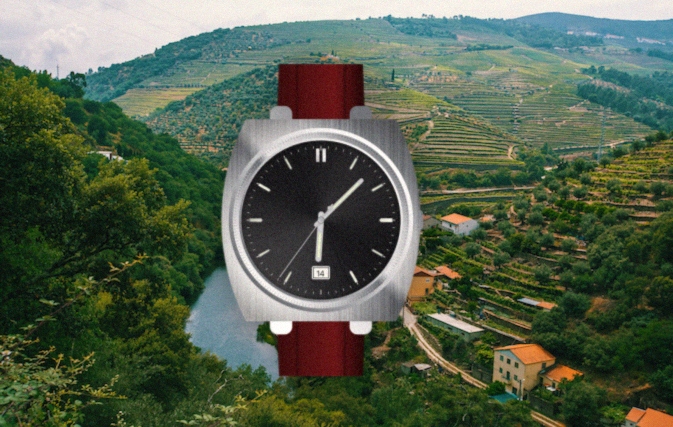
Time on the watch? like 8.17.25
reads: 6.07.36
